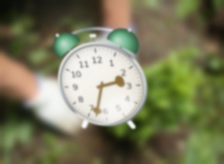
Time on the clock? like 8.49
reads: 2.33
